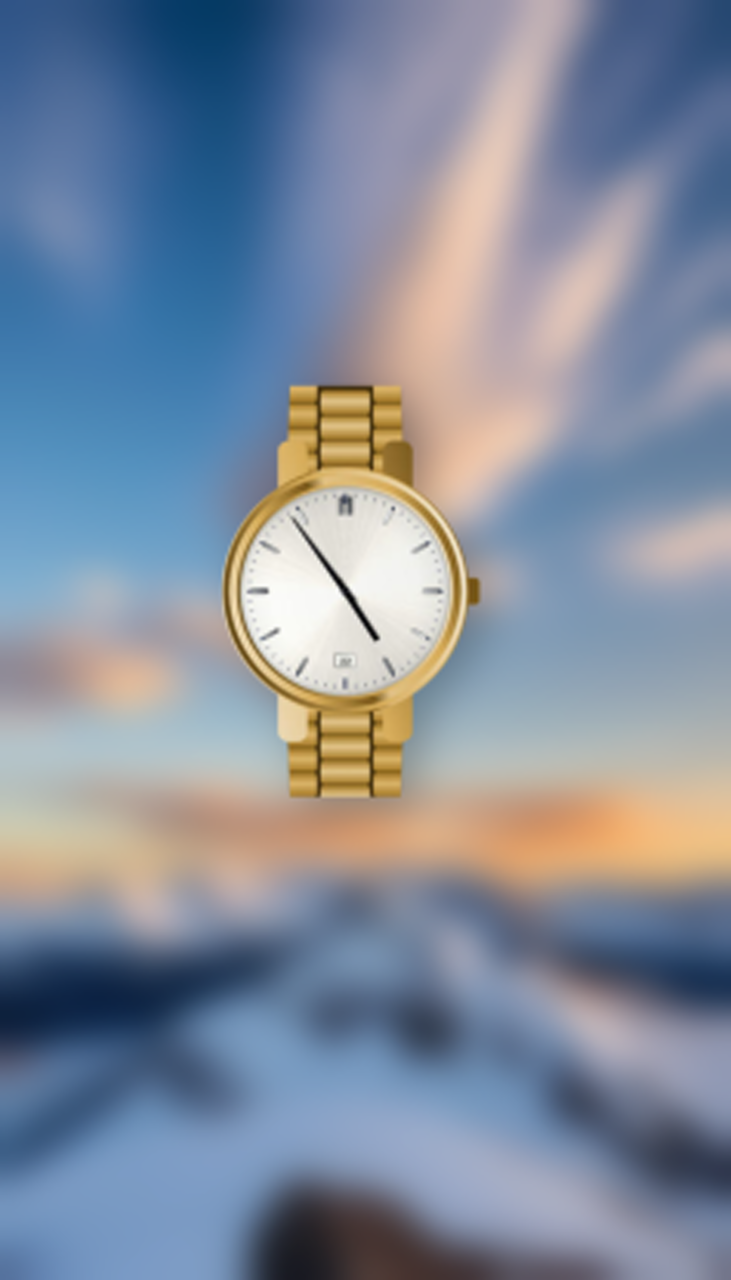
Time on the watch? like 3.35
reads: 4.54
